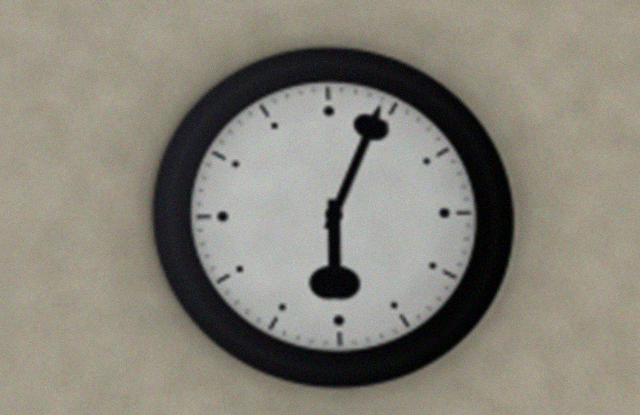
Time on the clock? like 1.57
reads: 6.04
